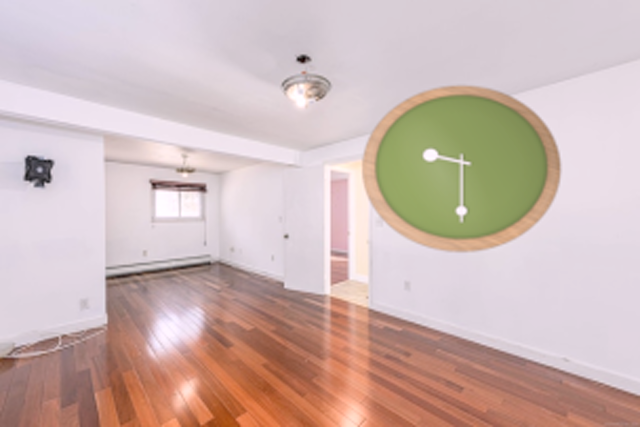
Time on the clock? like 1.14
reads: 9.30
